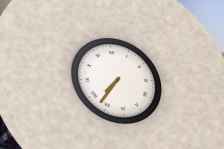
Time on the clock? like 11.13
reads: 7.37
